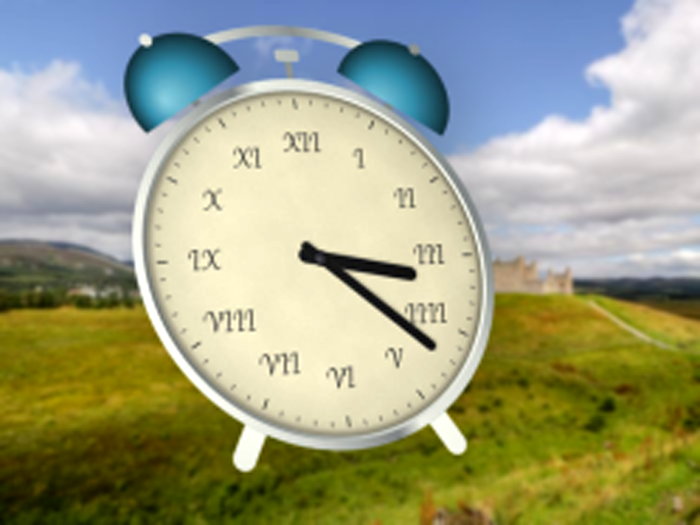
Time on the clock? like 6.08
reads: 3.22
